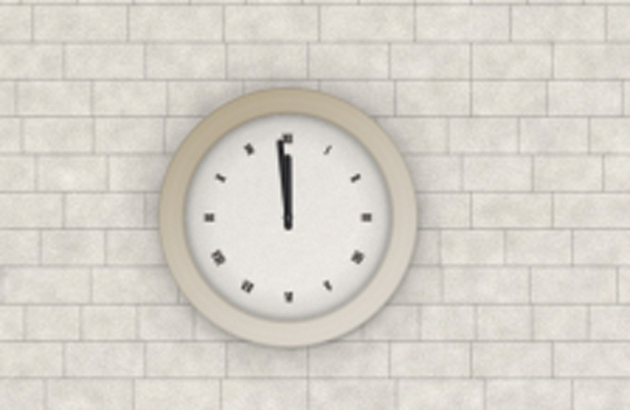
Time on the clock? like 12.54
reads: 11.59
